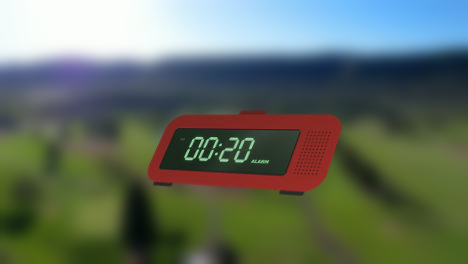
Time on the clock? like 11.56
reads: 0.20
